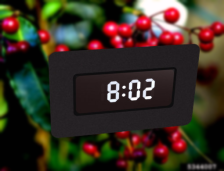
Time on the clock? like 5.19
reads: 8.02
